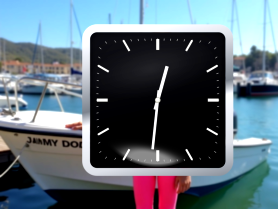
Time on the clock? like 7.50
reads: 12.31
